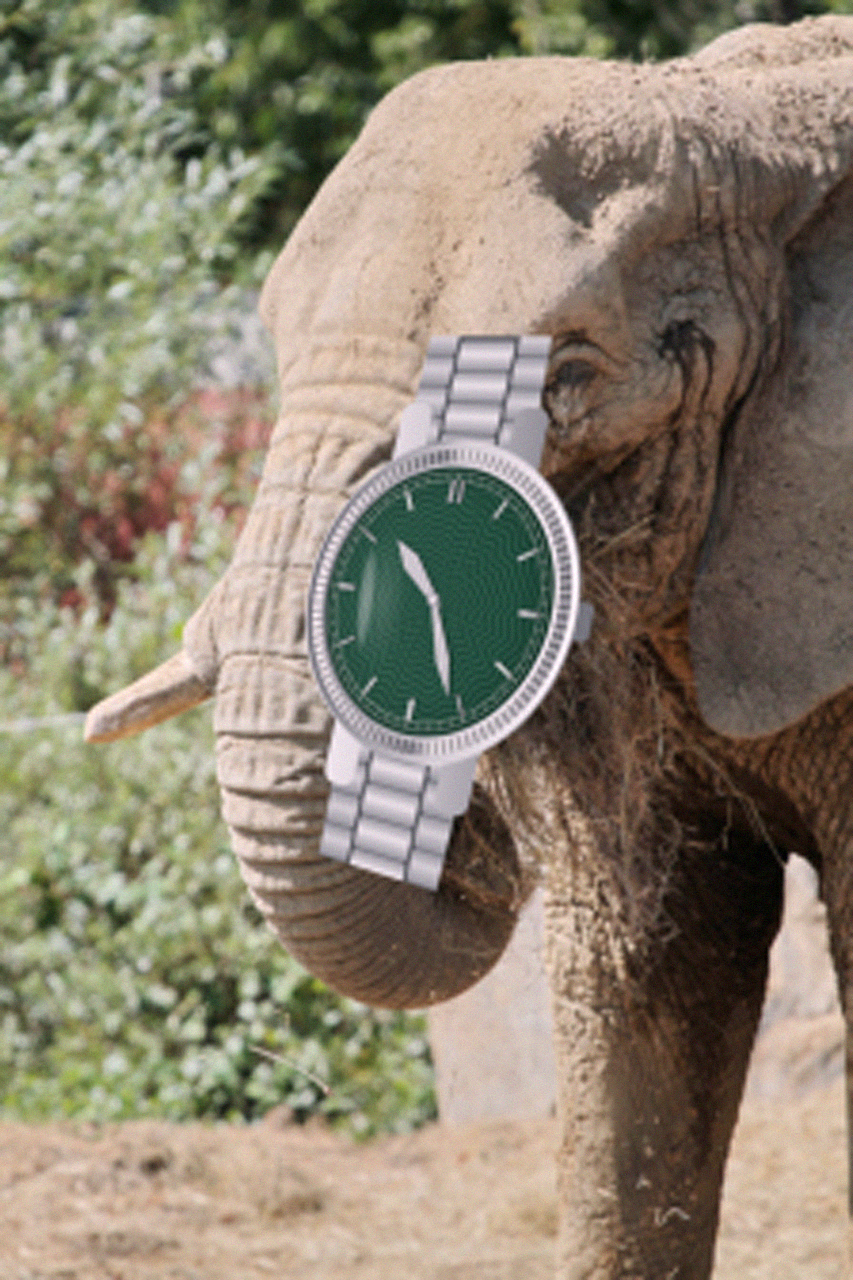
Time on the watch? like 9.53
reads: 10.26
